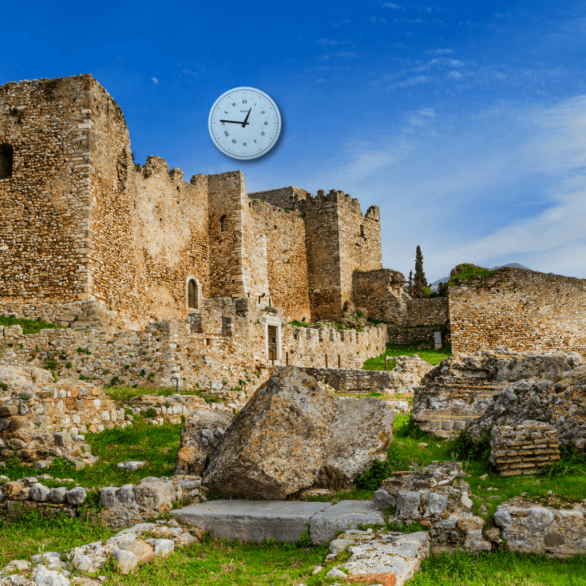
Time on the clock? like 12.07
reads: 12.46
